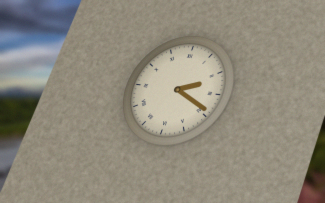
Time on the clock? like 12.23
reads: 2.19
